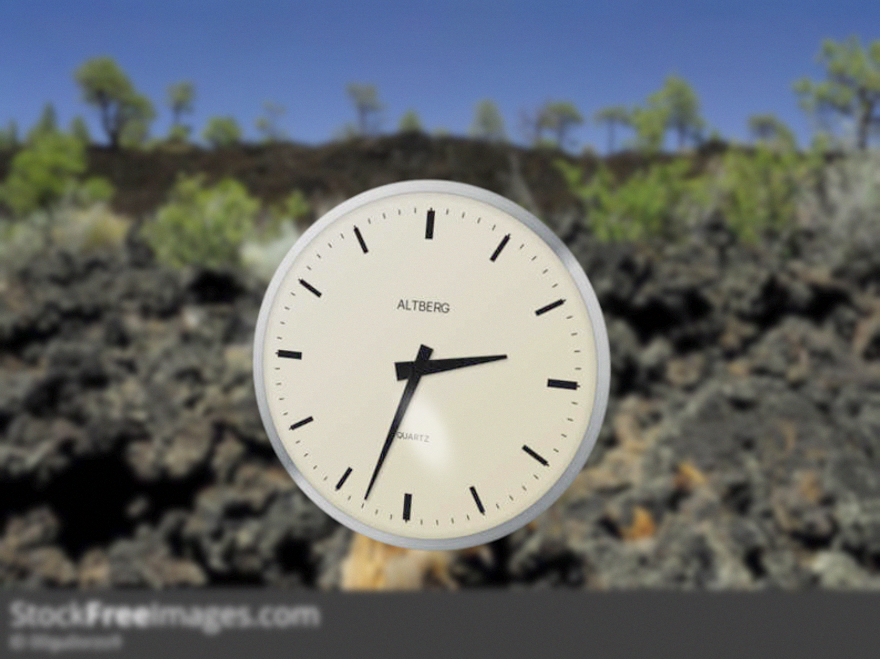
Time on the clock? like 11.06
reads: 2.33
